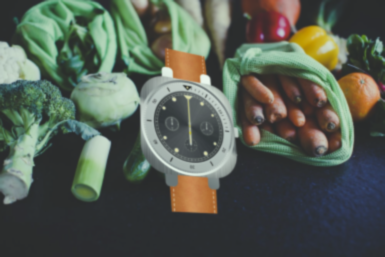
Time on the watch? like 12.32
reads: 6.00
